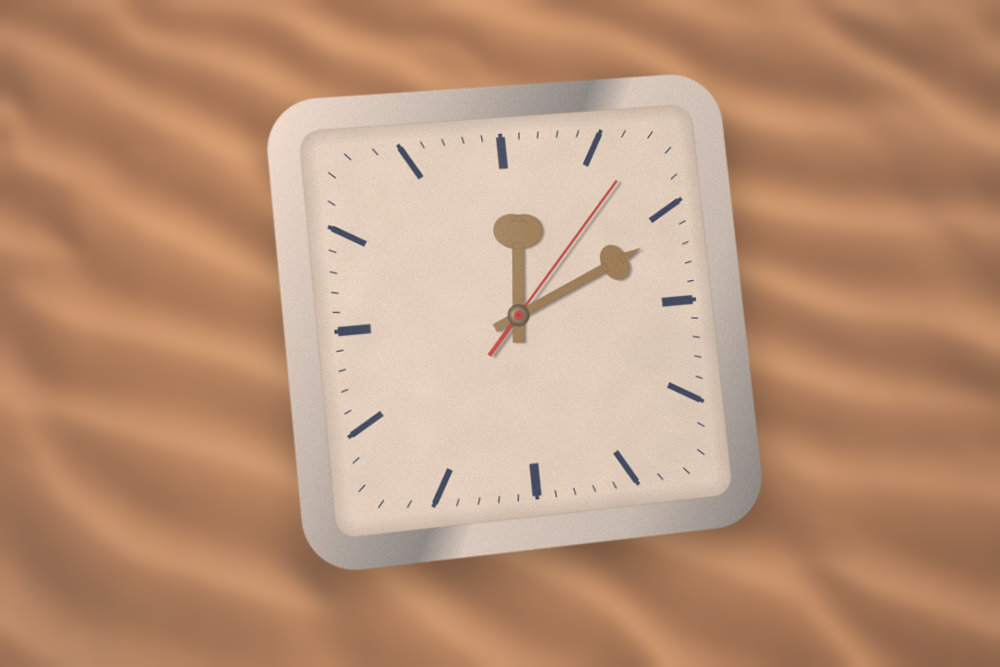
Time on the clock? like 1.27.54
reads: 12.11.07
